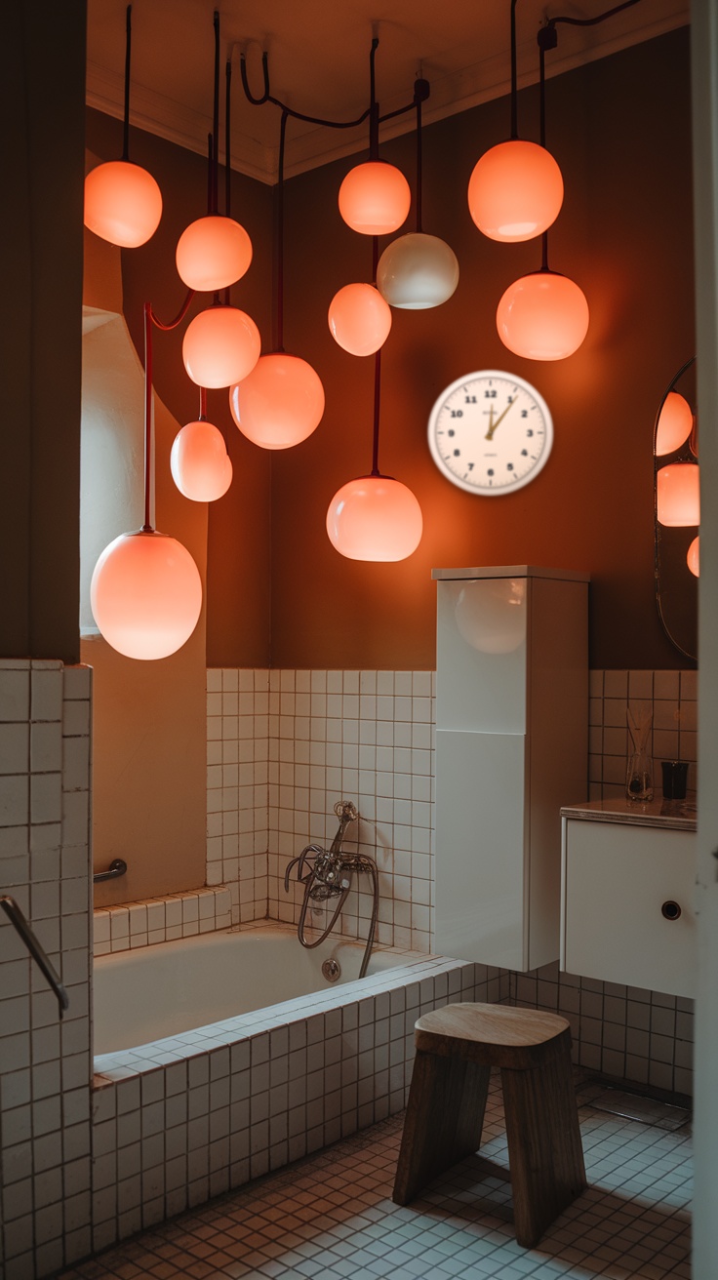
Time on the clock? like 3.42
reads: 12.06
